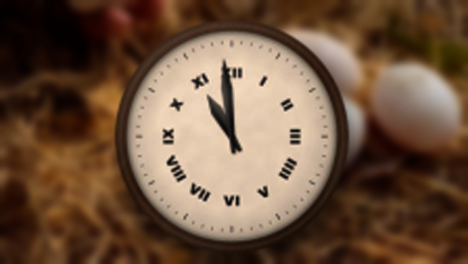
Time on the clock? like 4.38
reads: 10.59
